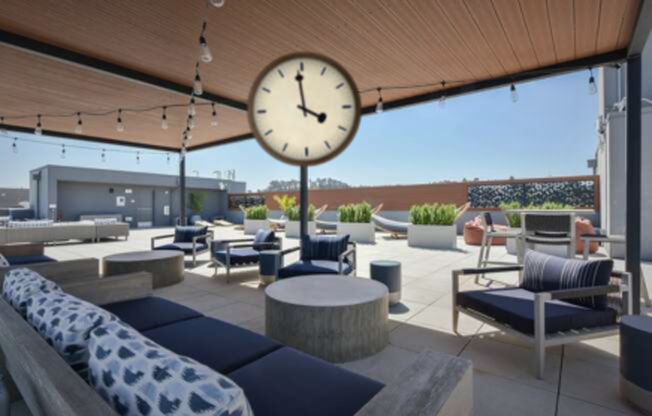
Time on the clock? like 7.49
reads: 3.59
